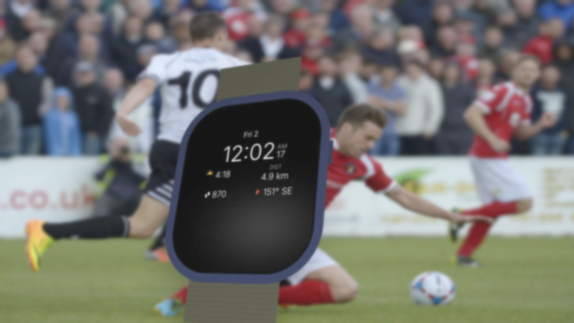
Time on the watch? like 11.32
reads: 12.02
